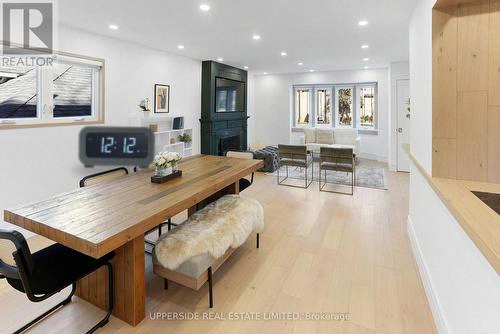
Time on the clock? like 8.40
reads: 12.12
